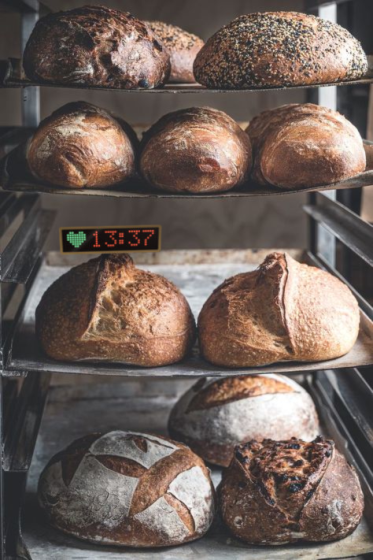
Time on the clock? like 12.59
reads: 13.37
